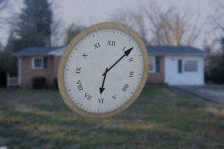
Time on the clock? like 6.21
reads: 6.07
